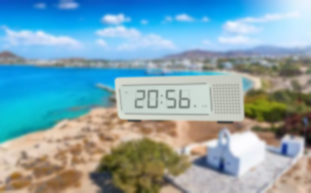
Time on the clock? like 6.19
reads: 20.56
